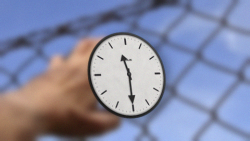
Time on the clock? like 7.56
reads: 11.30
